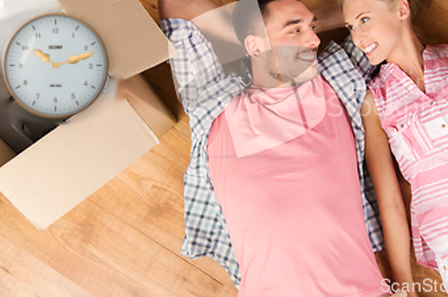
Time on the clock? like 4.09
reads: 10.12
